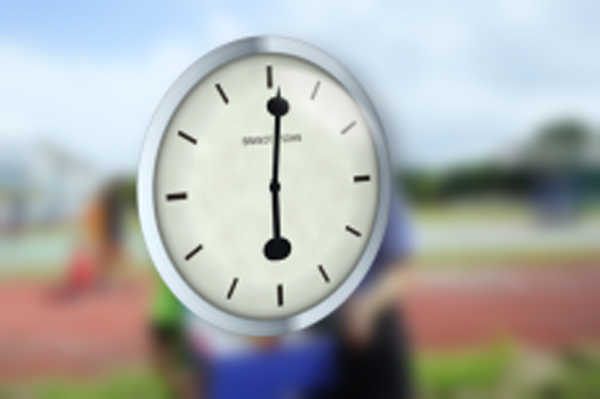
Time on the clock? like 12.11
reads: 6.01
